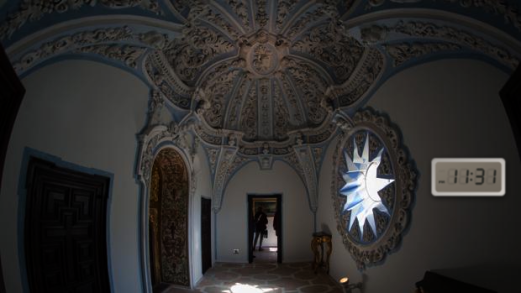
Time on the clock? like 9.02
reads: 11.31
